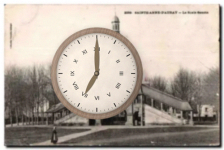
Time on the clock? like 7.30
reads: 7.00
